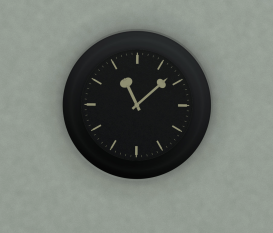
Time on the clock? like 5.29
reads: 11.08
